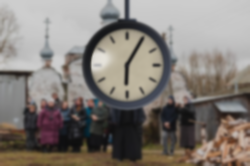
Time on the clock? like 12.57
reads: 6.05
